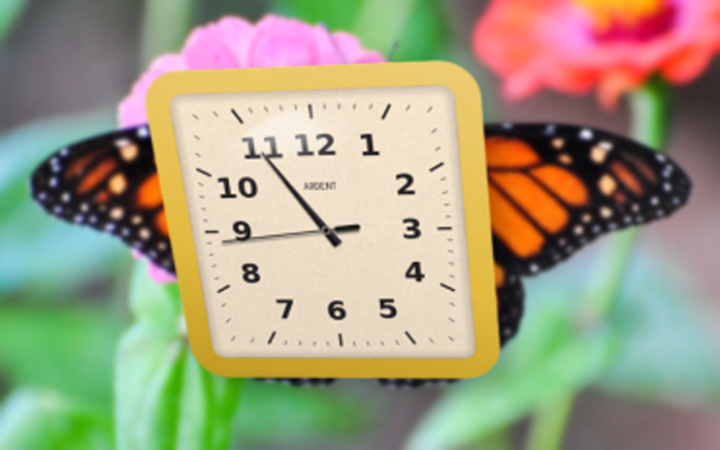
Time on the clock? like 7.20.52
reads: 10.54.44
